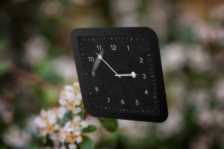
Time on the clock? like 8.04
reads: 2.53
